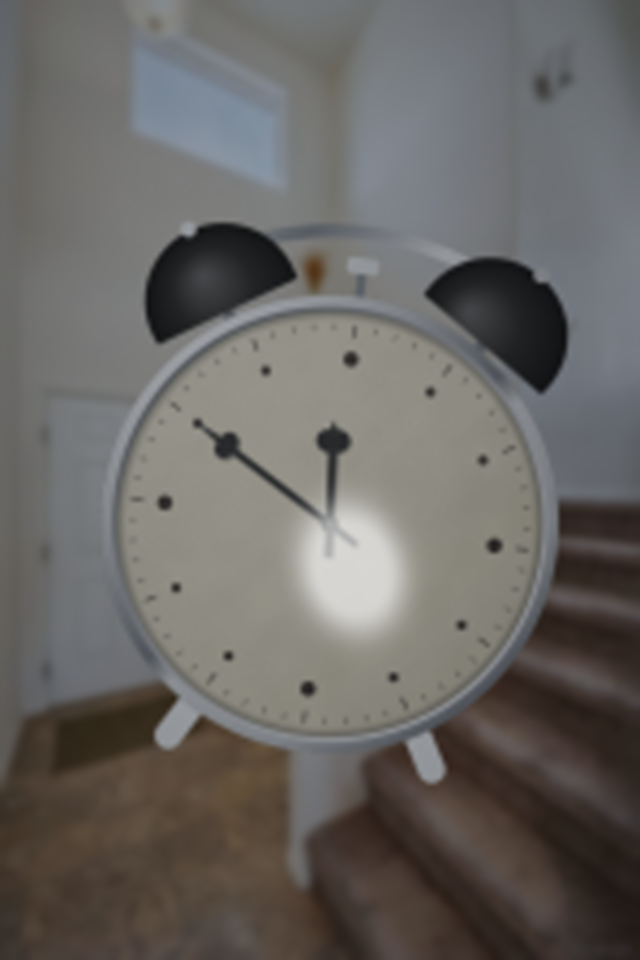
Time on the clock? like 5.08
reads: 11.50
